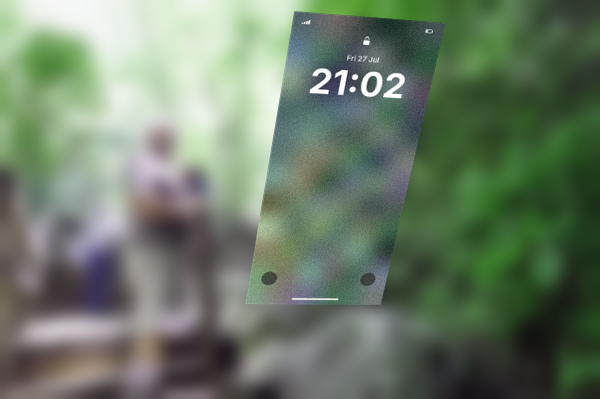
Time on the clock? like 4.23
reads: 21.02
